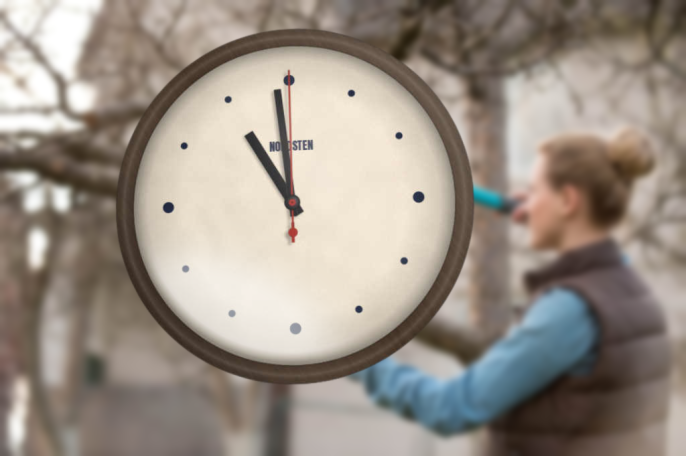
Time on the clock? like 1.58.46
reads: 10.59.00
